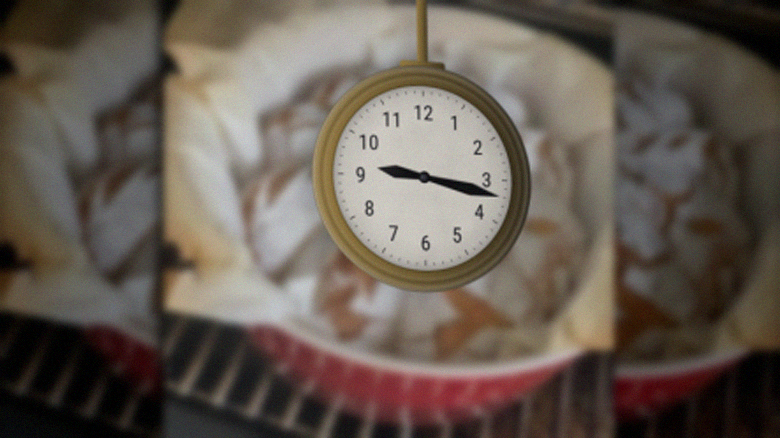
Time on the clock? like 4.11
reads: 9.17
